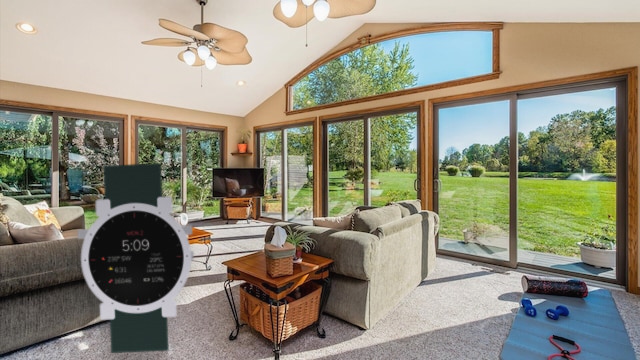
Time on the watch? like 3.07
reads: 5.09
